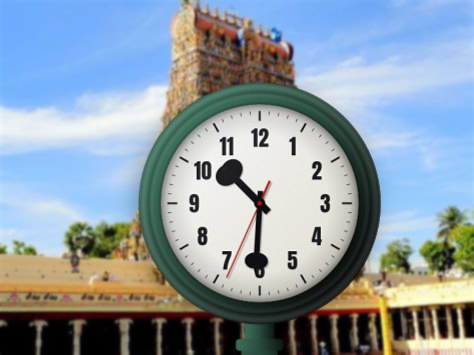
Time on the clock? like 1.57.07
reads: 10.30.34
